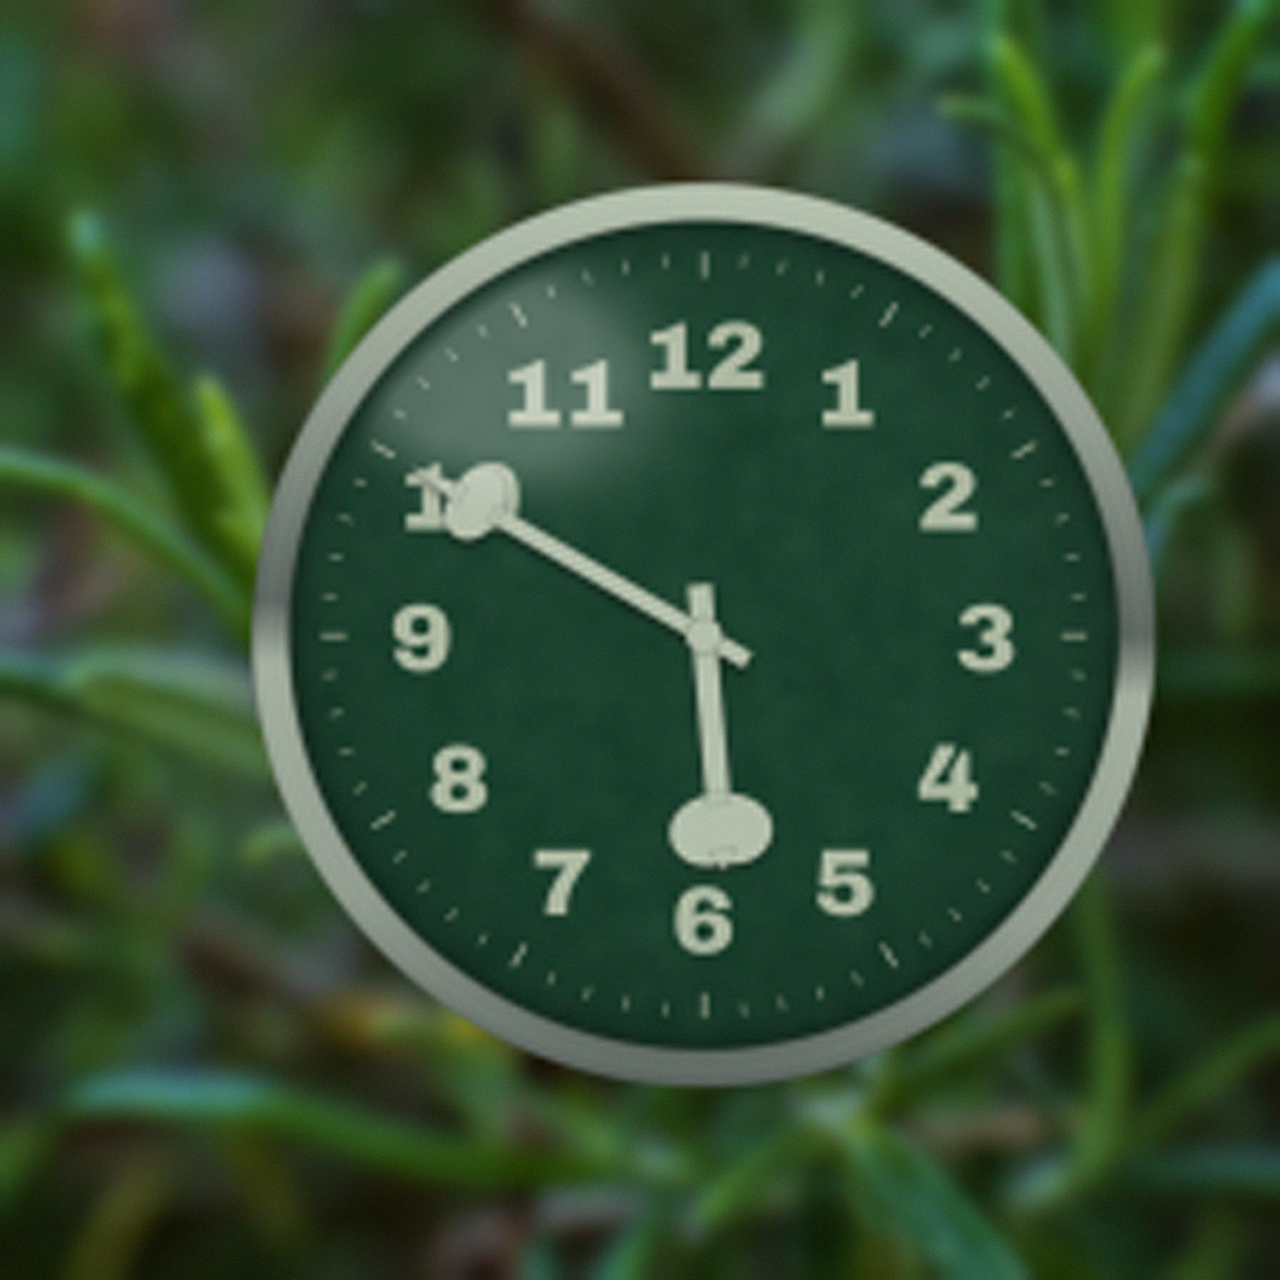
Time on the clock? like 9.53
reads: 5.50
